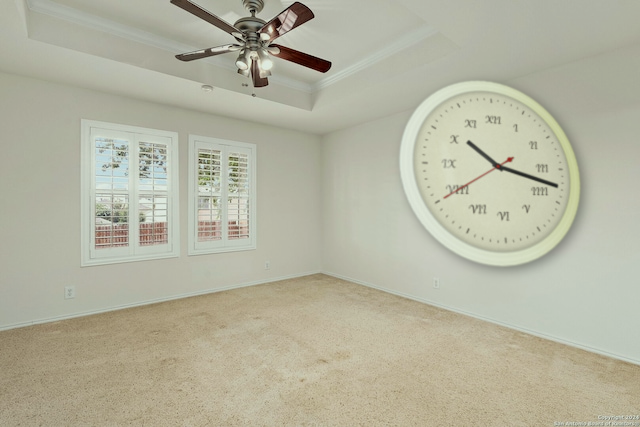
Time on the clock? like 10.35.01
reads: 10.17.40
